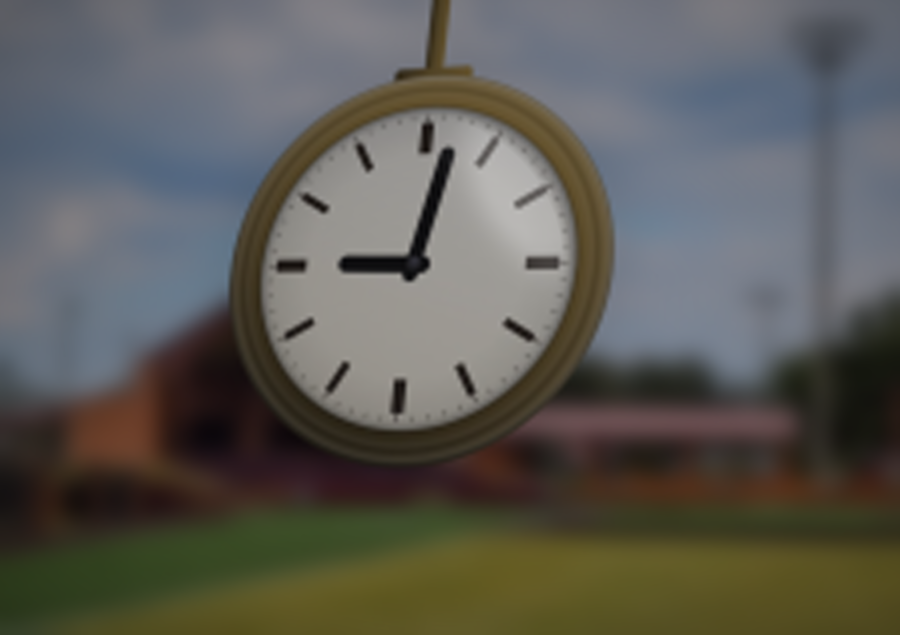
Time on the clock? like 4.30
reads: 9.02
